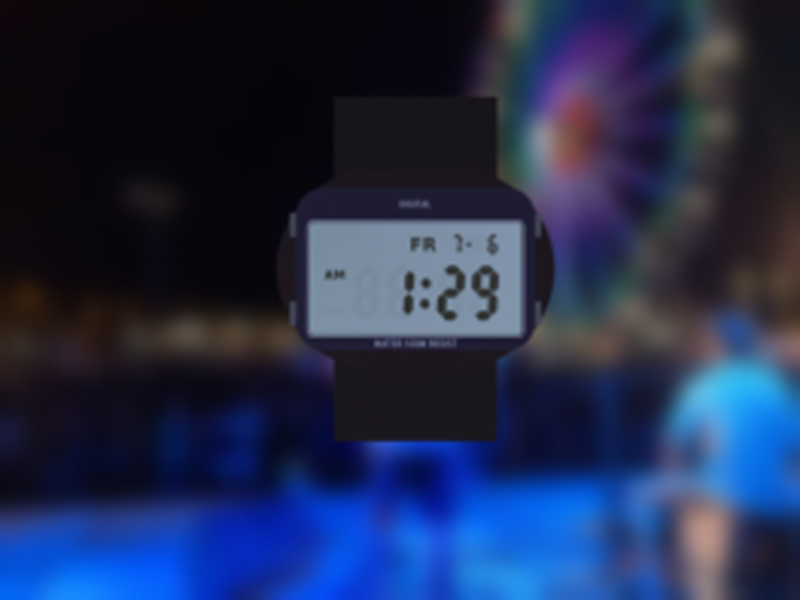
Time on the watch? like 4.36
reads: 1.29
